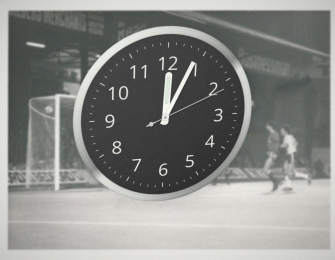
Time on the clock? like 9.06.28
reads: 12.04.11
